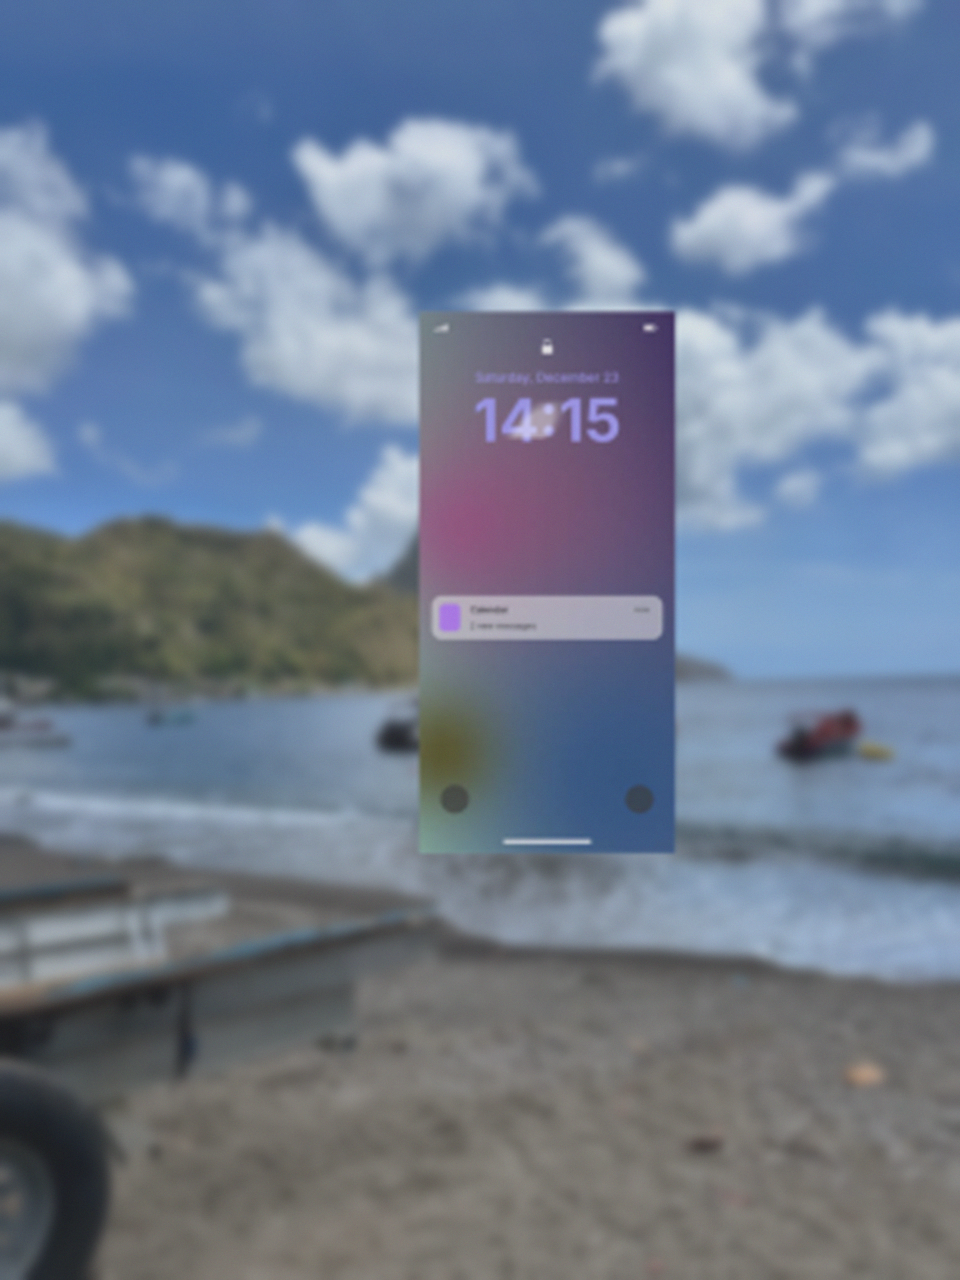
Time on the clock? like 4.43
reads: 14.15
